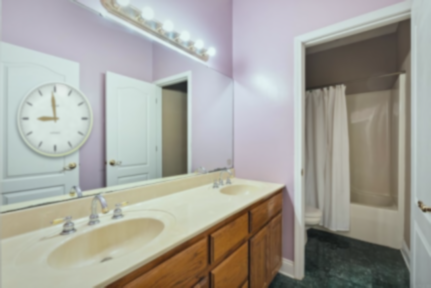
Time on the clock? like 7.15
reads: 8.59
